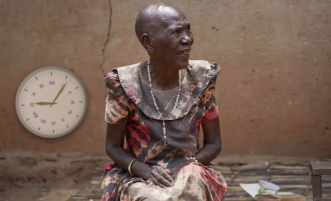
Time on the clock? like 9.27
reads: 9.06
